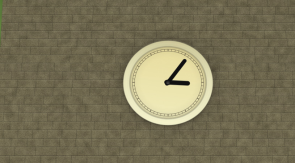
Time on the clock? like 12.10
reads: 3.06
